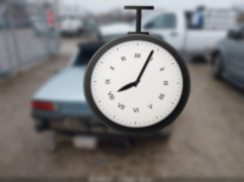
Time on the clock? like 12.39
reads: 8.04
